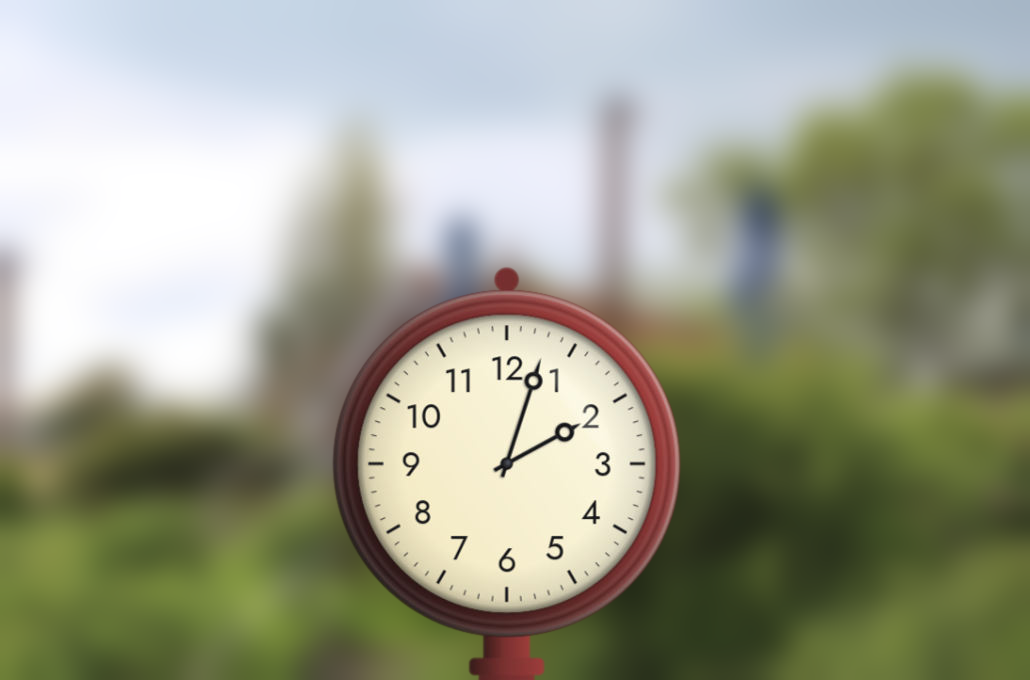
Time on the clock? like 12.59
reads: 2.03
